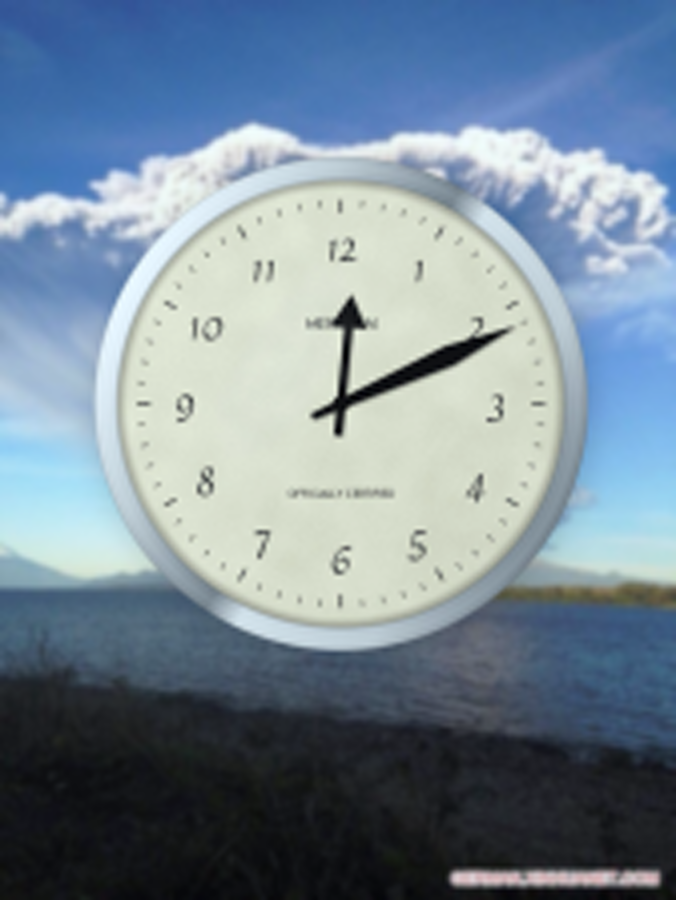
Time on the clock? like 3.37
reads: 12.11
